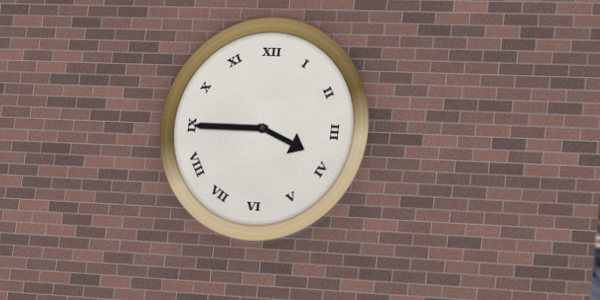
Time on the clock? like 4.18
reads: 3.45
